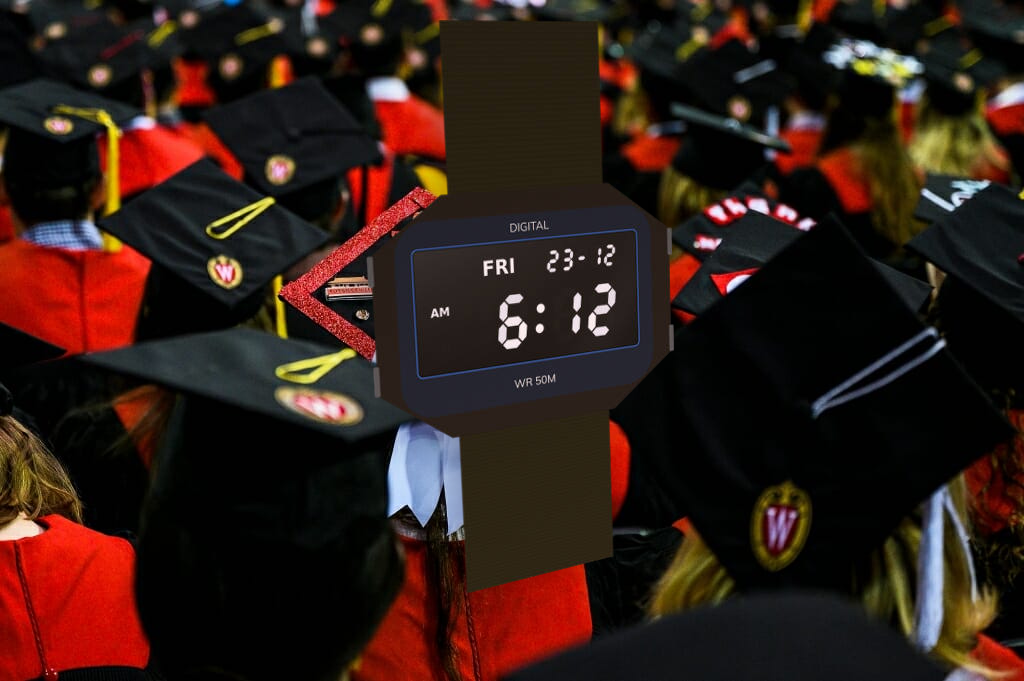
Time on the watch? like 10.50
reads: 6.12
